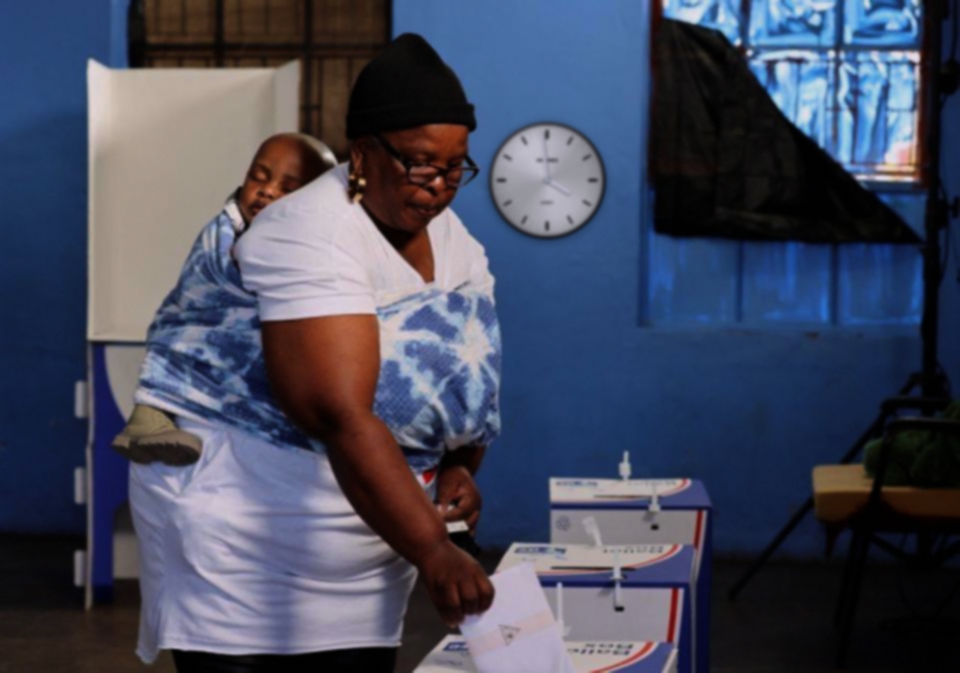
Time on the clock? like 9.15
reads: 3.59
